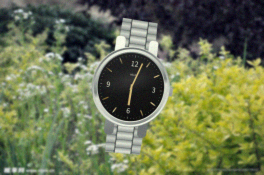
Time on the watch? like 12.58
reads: 6.03
